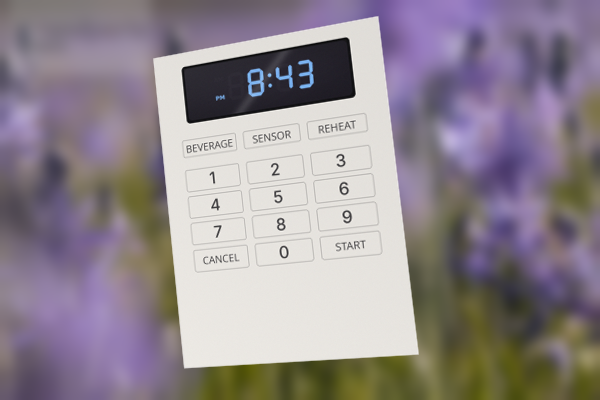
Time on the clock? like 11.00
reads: 8.43
